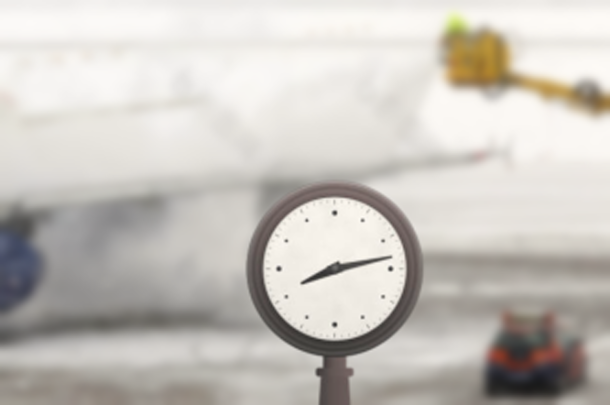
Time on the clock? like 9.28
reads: 8.13
